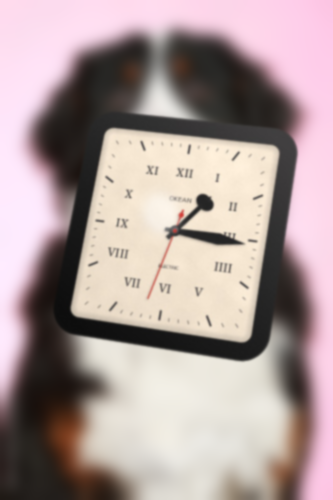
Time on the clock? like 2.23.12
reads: 1.15.32
